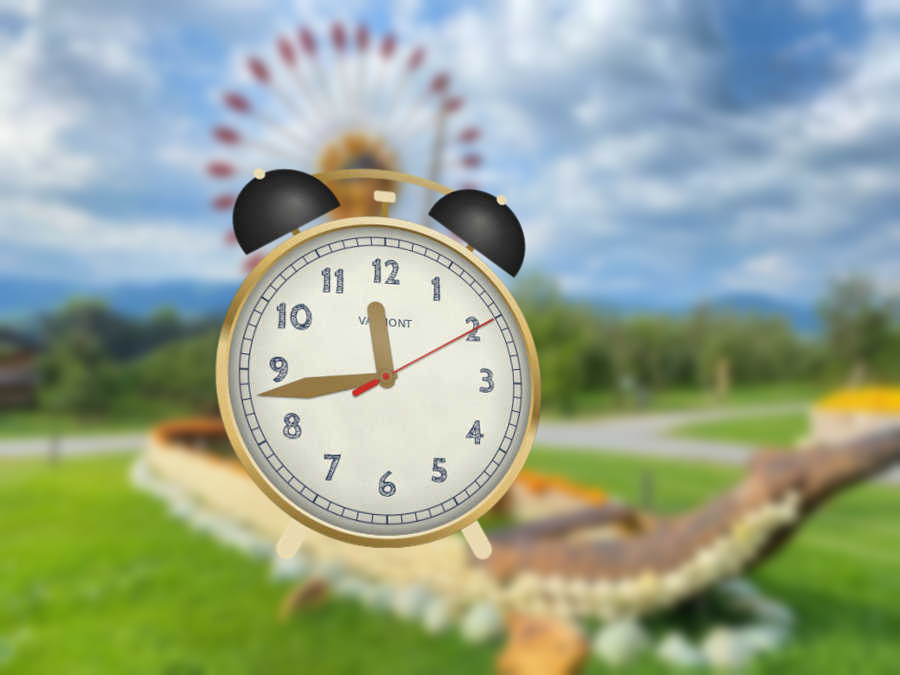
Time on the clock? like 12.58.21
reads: 11.43.10
